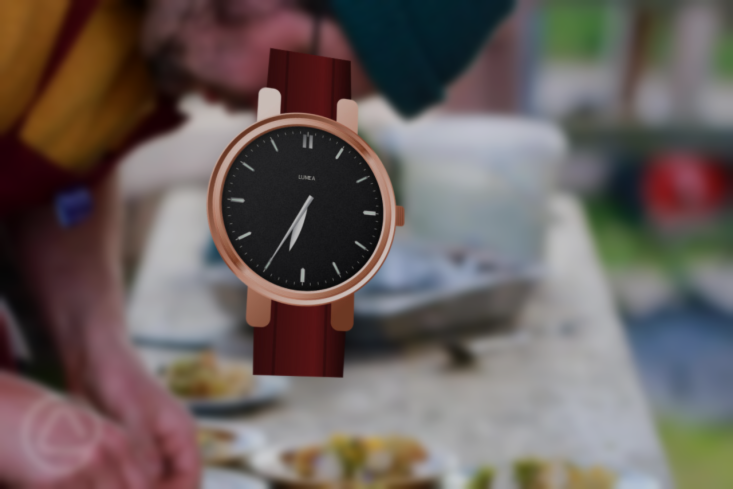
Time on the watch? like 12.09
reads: 6.35
